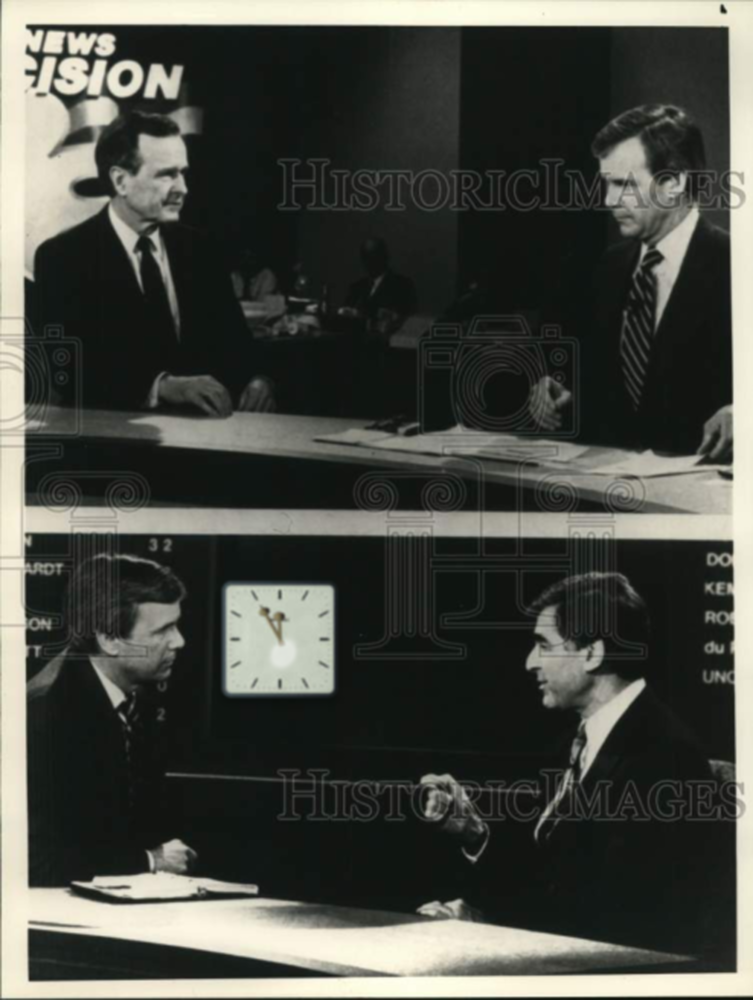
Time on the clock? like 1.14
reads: 11.55
